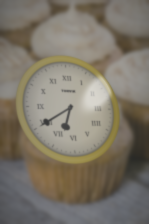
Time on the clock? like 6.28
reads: 6.40
